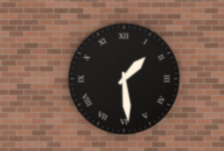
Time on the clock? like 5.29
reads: 1.29
